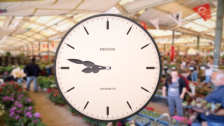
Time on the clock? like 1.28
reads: 8.47
